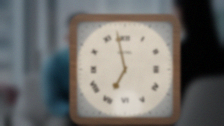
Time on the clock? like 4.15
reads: 6.58
